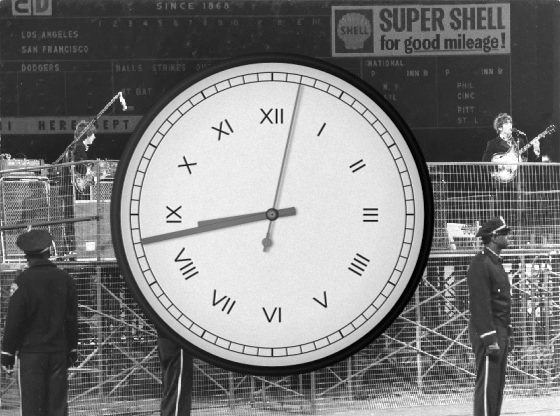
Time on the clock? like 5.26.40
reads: 8.43.02
